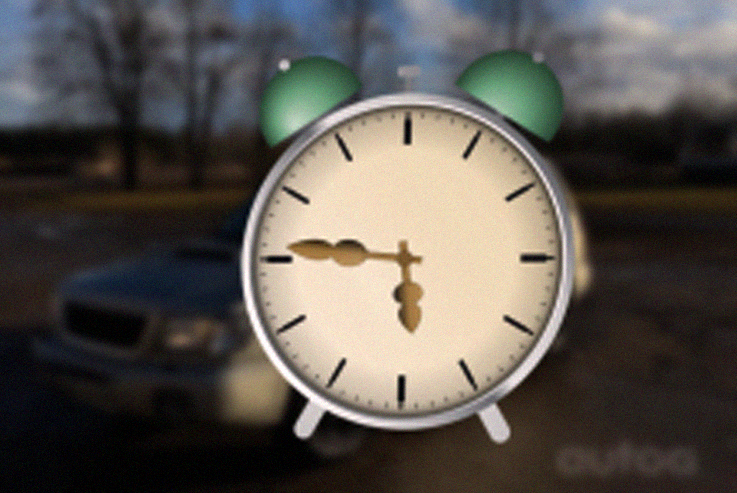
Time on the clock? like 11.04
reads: 5.46
